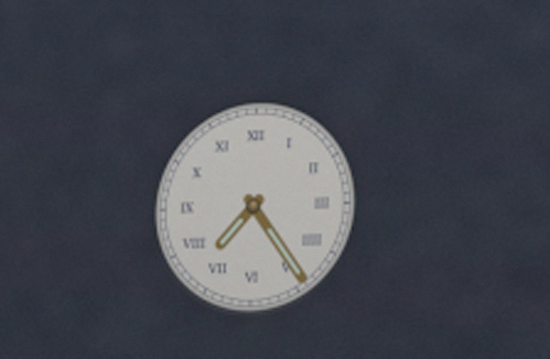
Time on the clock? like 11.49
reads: 7.24
